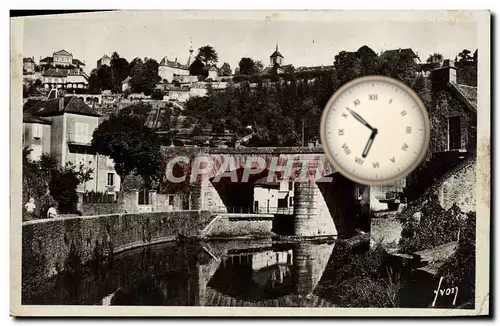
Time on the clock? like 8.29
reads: 6.52
